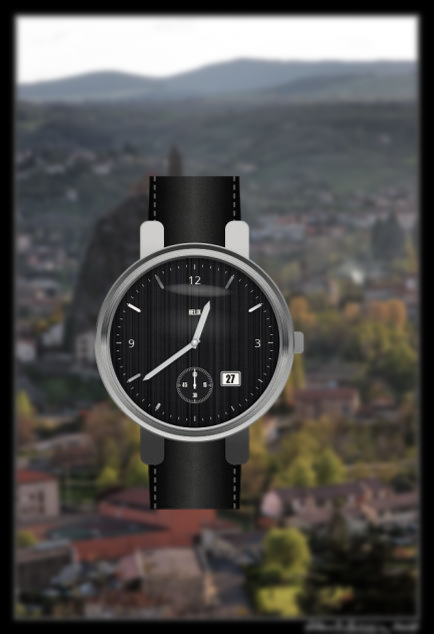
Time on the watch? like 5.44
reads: 12.39
